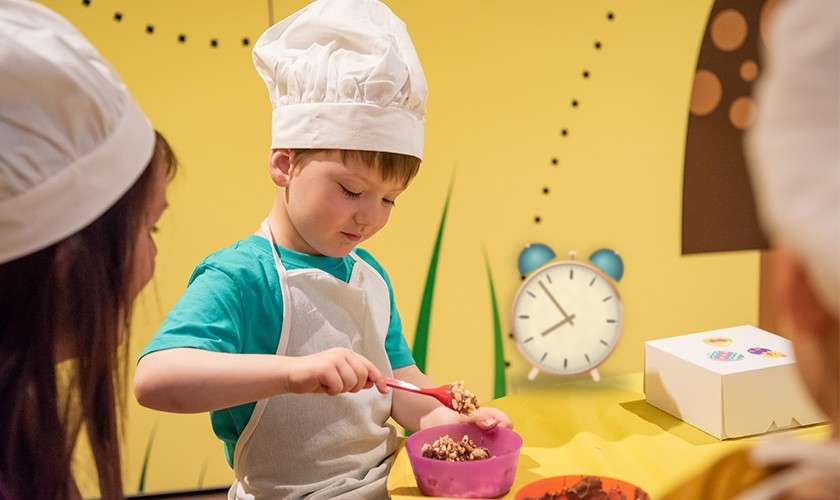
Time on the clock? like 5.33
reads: 7.53
